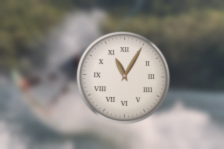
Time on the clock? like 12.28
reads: 11.05
